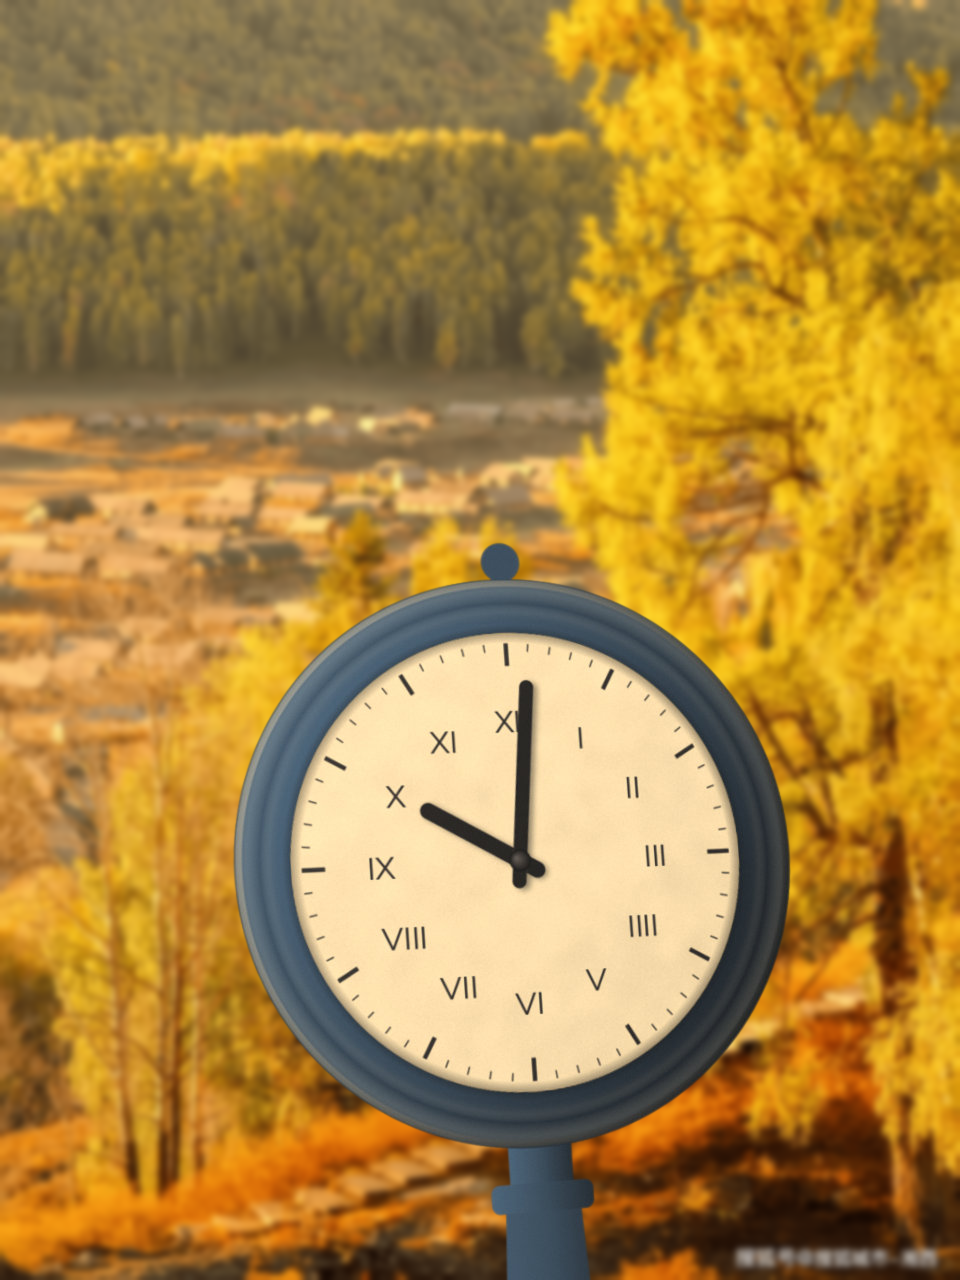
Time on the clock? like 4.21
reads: 10.01
